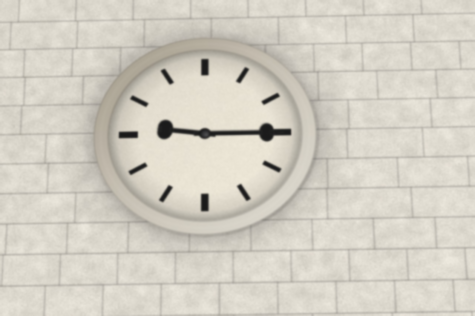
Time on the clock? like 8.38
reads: 9.15
